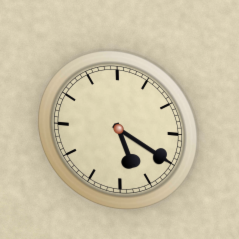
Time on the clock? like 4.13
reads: 5.20
